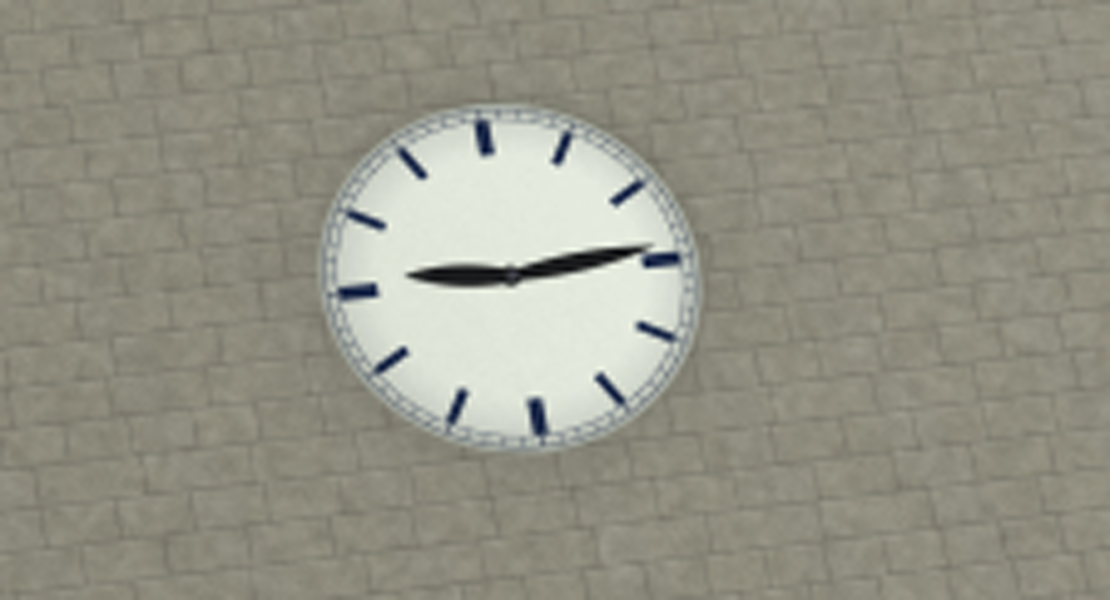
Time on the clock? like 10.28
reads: 9.14
